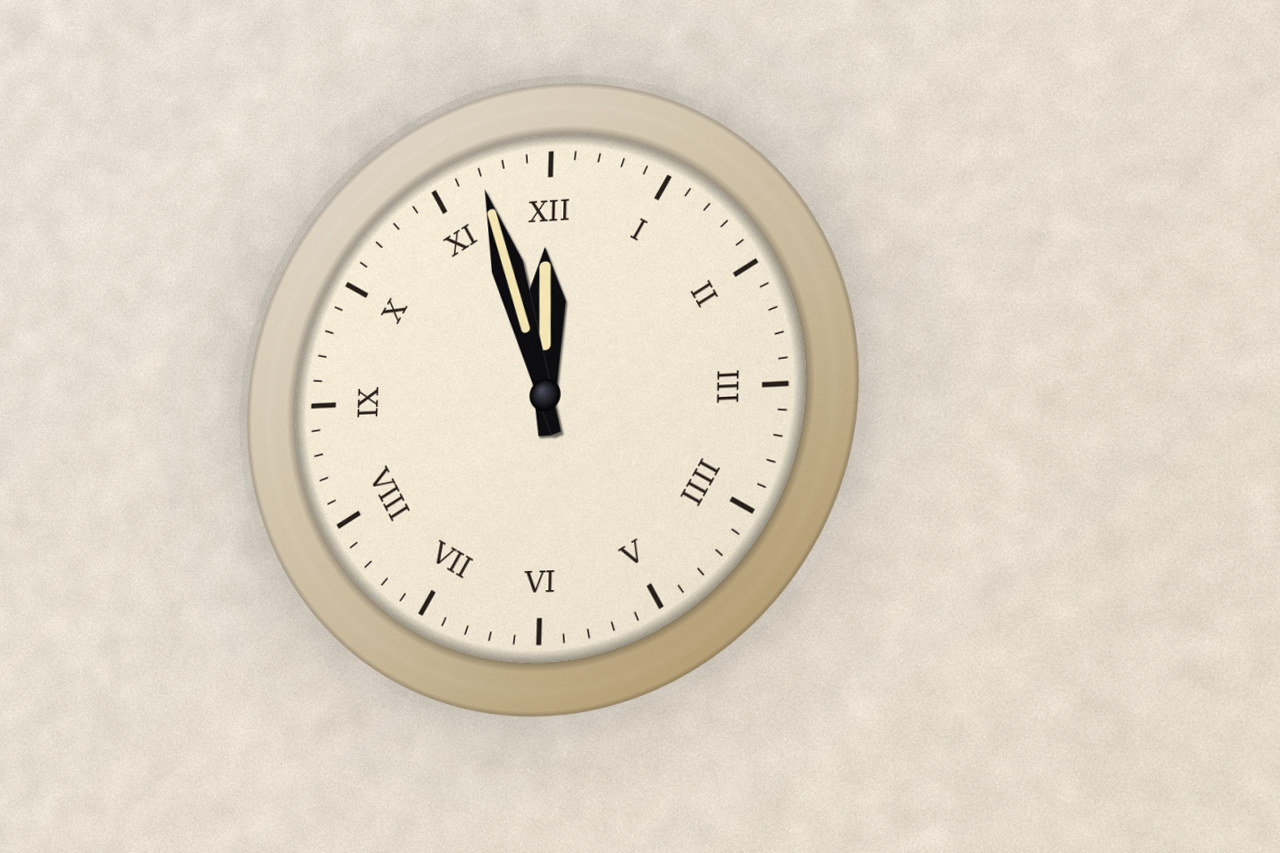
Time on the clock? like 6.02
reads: 11.57
